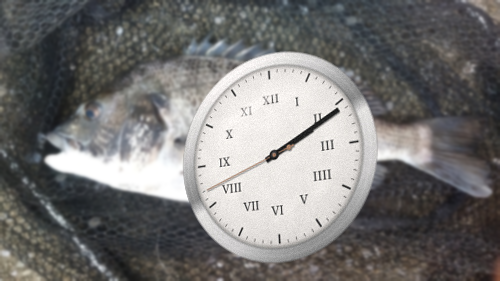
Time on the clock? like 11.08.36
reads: 2.10.42
